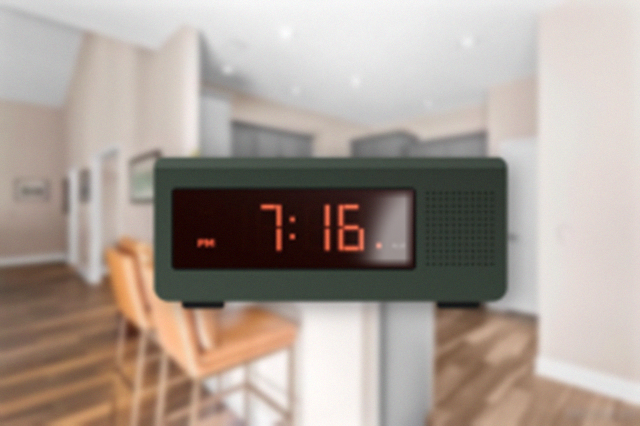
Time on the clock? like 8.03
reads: 7.16
